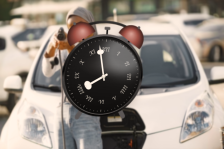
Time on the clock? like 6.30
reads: 7.58
